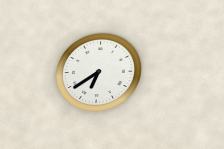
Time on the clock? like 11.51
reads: 6.39
